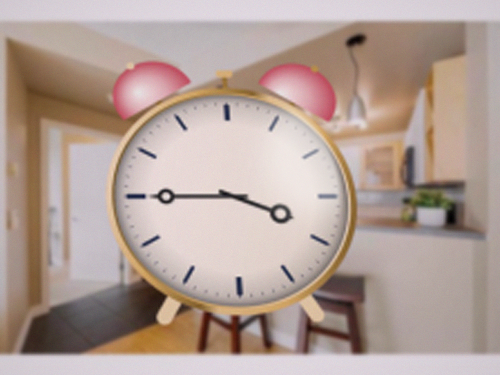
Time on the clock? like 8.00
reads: 3.45
